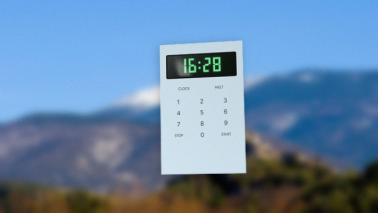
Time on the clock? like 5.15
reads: 16.28
